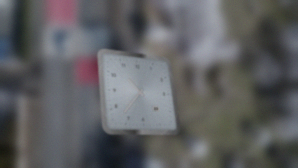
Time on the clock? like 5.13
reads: 10.37
